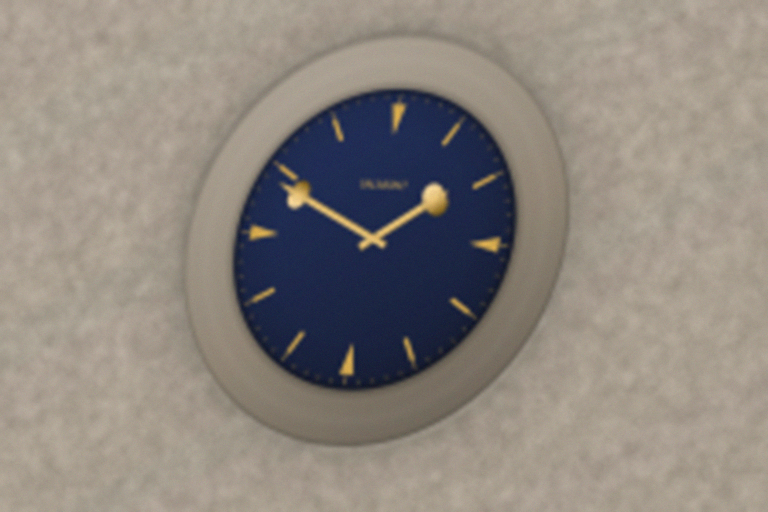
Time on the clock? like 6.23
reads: 1.49
